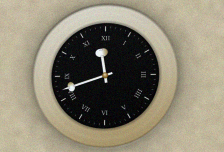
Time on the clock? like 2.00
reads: 11.42
